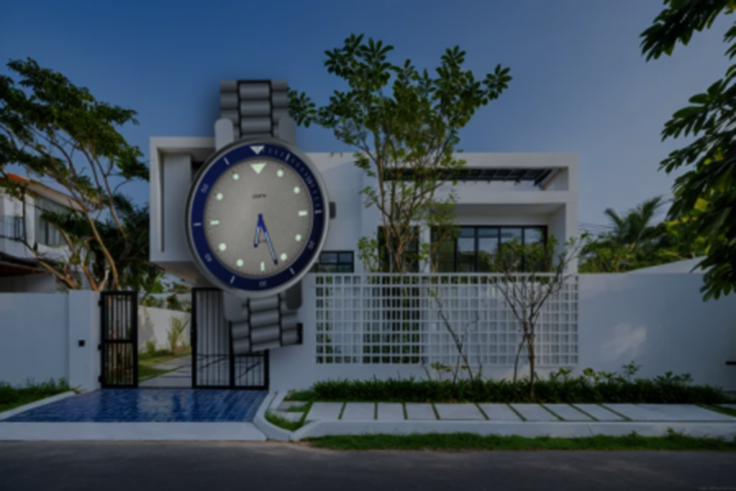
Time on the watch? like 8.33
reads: 6.27
